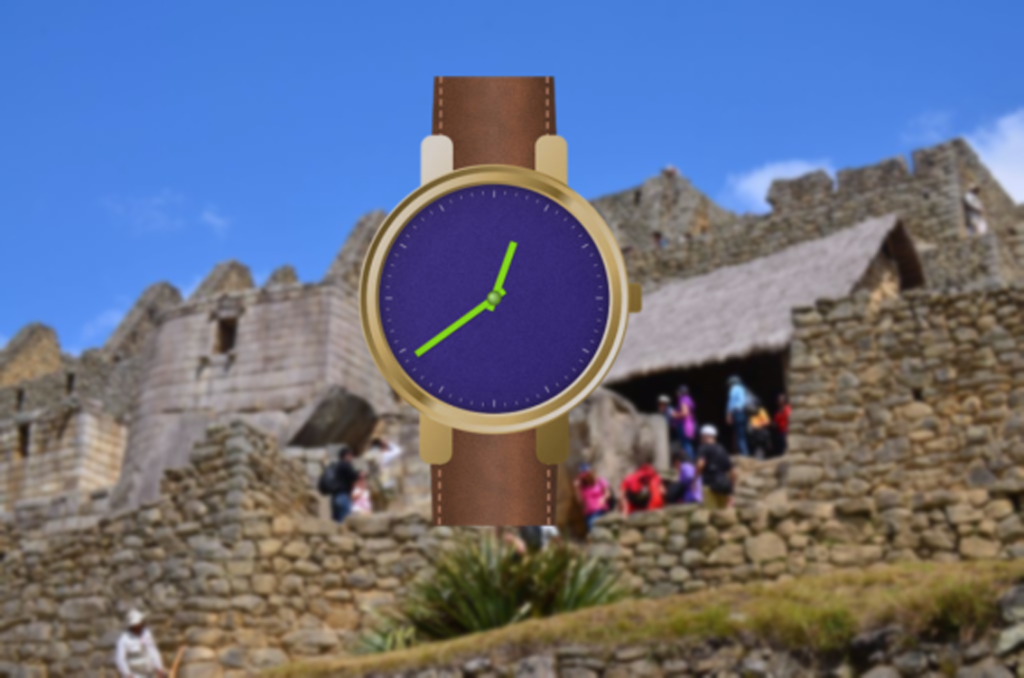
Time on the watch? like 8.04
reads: 12.39
